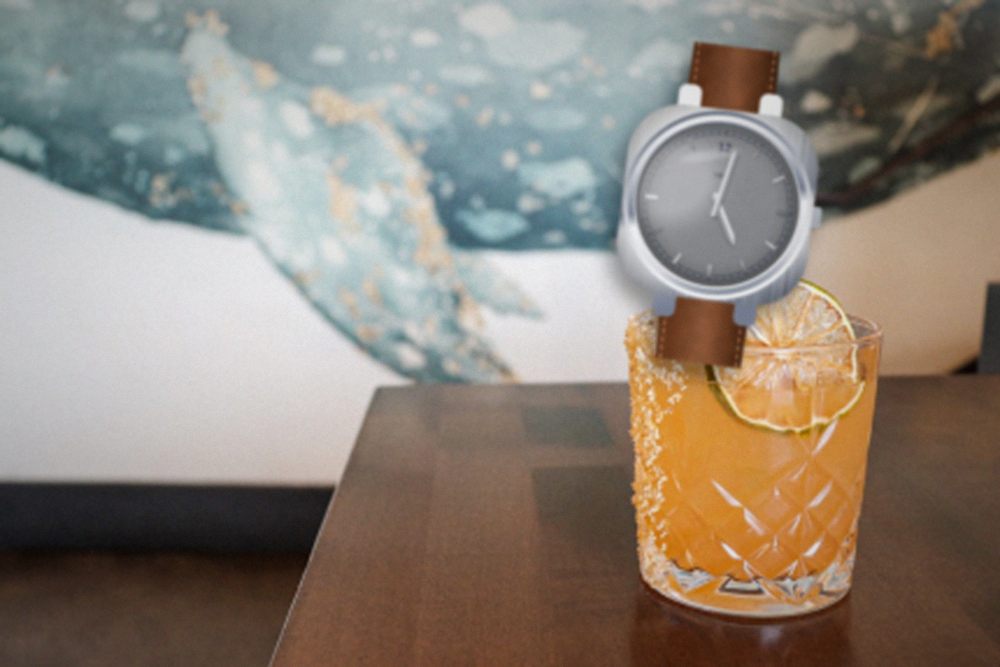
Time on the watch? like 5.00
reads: 5.02
